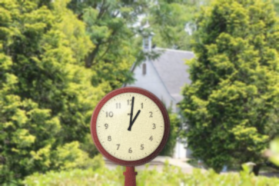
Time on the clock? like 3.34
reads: 1.01
